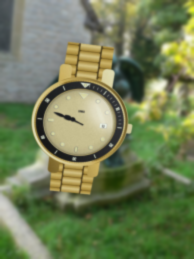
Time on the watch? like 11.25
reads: 9.48
